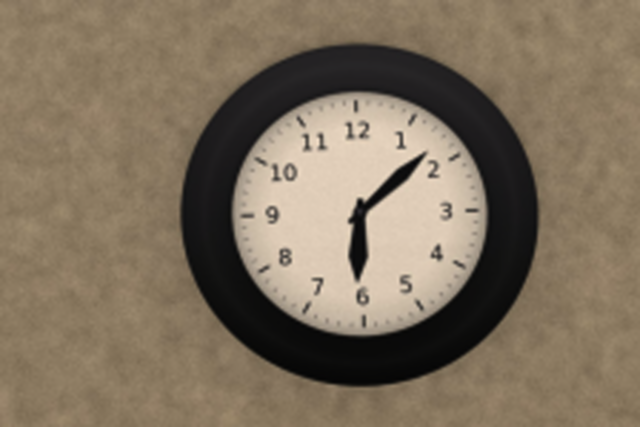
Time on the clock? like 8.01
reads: 6.08
